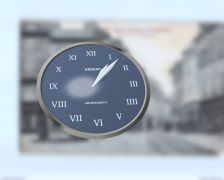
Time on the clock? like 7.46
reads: 1.07
